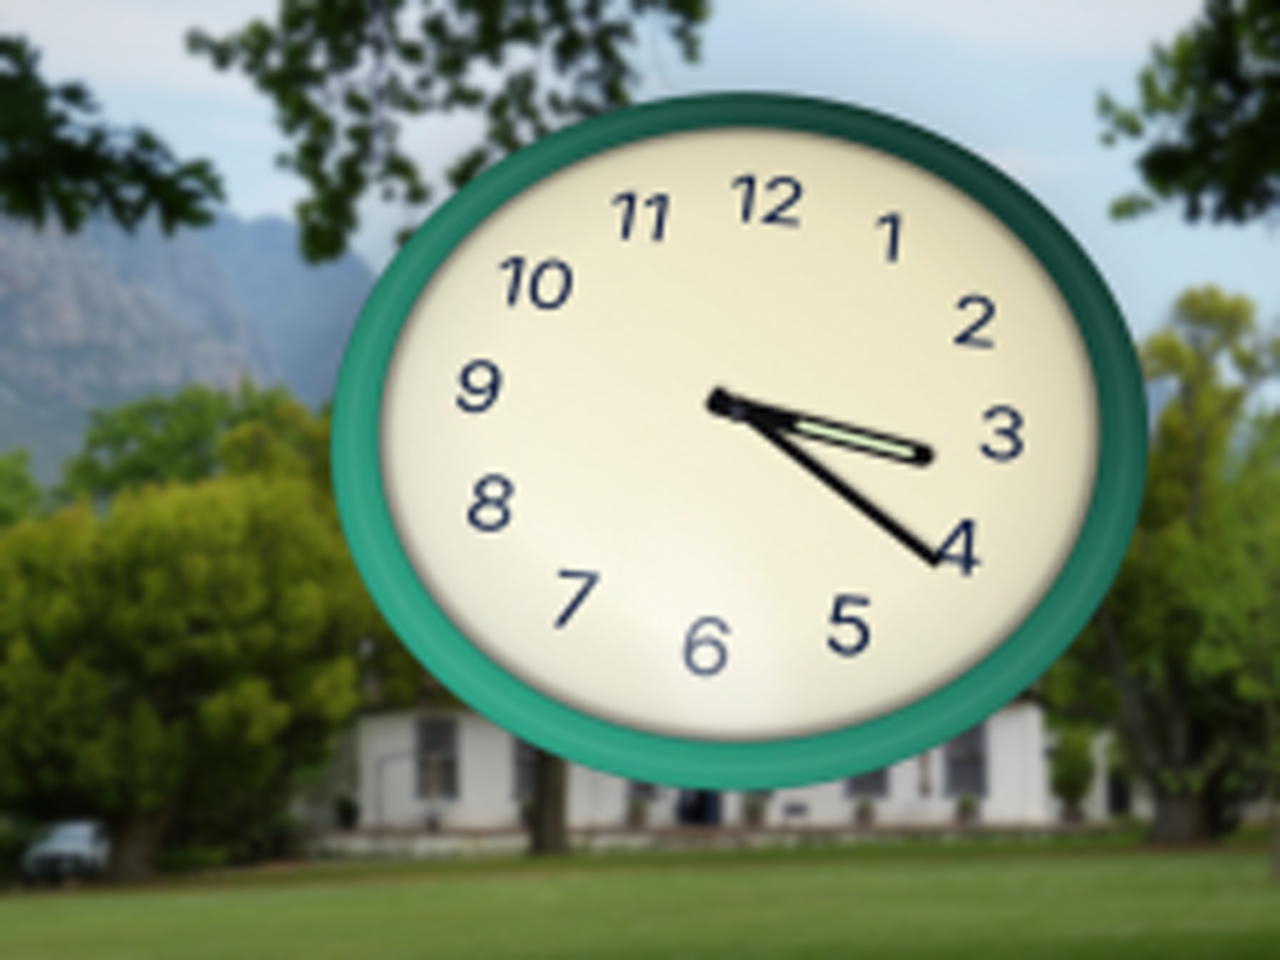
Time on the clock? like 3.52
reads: 3.21
